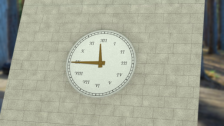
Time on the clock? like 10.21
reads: 11.45
